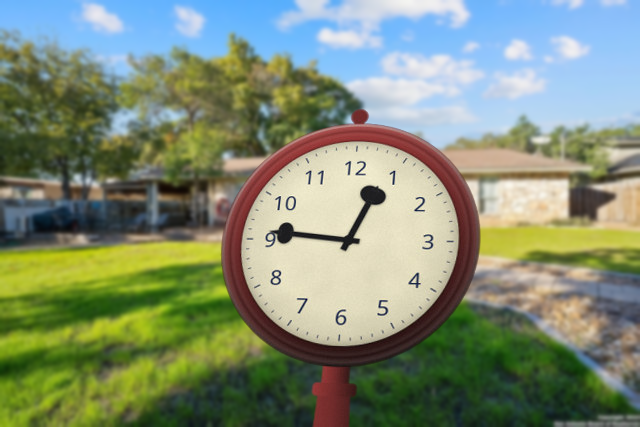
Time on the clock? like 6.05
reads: 12.46
